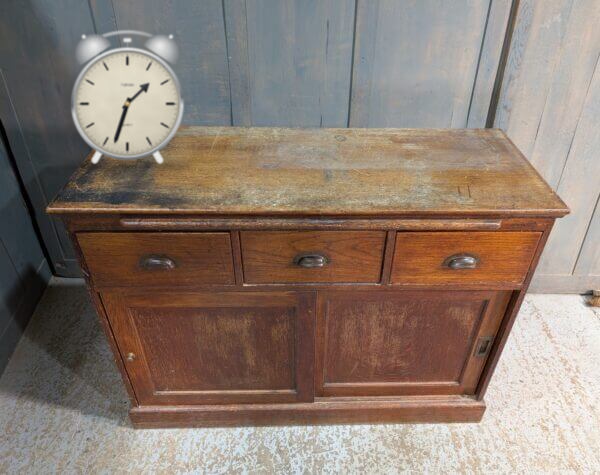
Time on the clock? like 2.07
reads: 1.33
